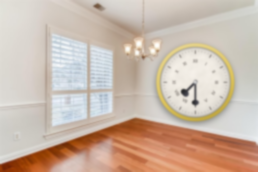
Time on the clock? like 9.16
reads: 7.30
